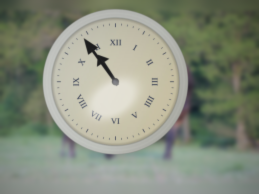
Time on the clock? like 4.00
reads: 10.54
